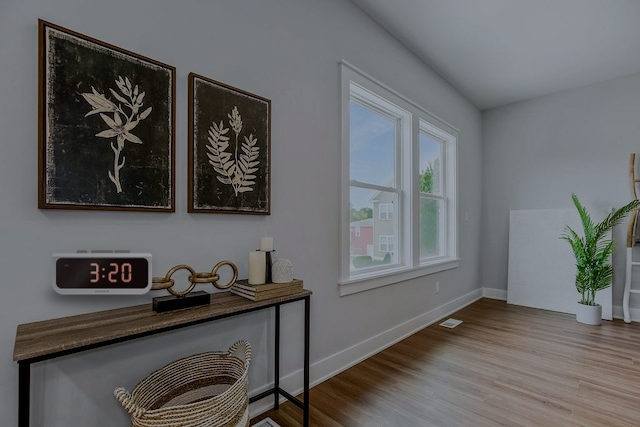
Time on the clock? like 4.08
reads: 3.20
